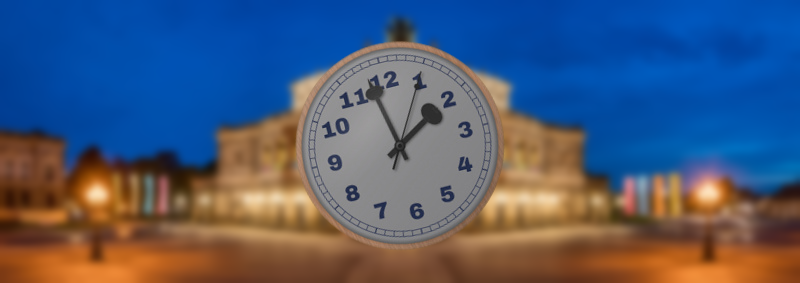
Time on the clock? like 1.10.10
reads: 1.58.05
